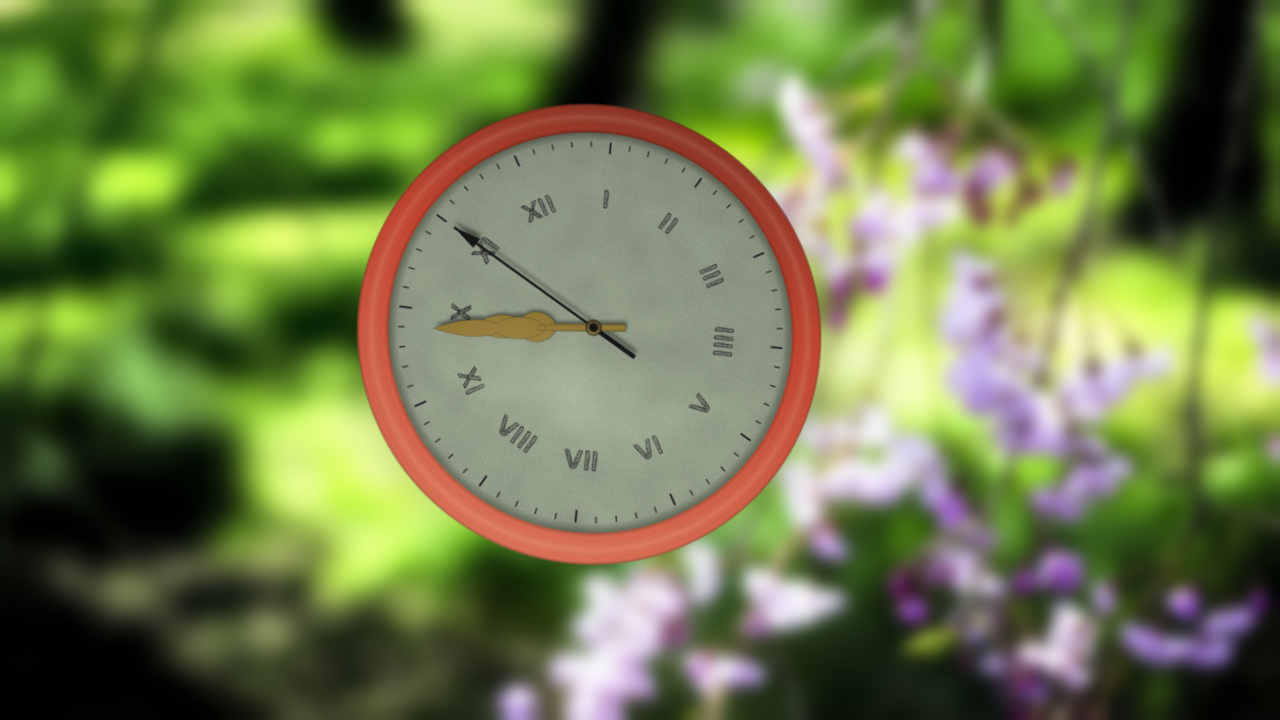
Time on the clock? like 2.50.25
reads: 9.48.55
